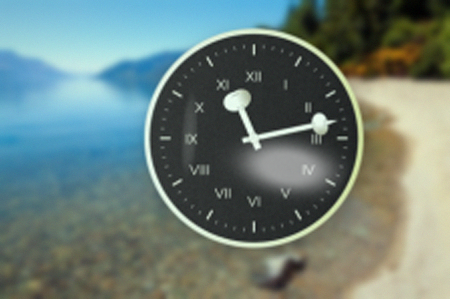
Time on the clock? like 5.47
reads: 11.13
